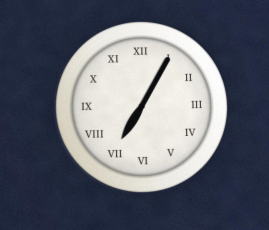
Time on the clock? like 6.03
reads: 7.05
